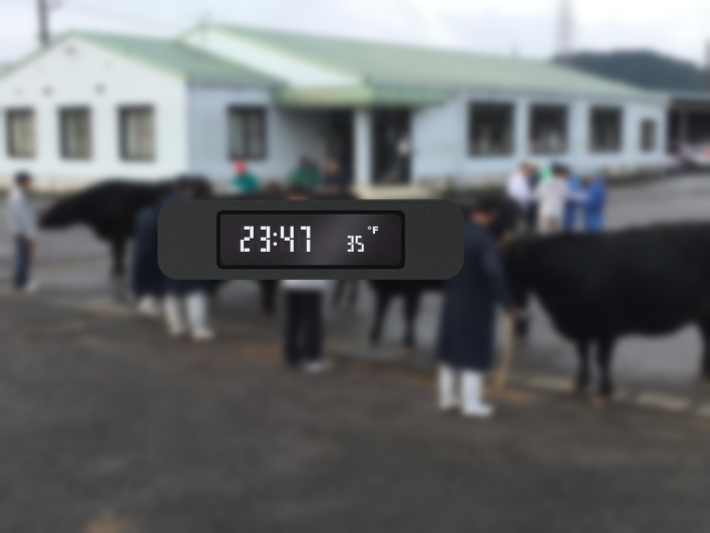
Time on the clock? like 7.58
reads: 23.47
